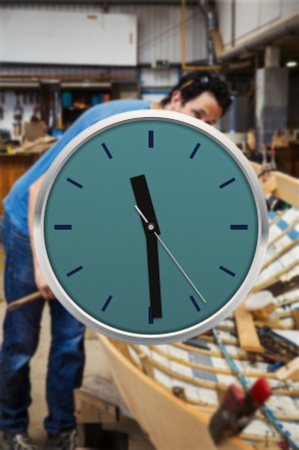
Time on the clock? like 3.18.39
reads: 11.29.24
